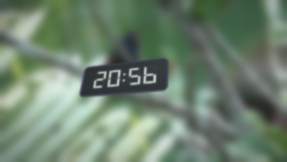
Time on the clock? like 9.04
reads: 20.56
